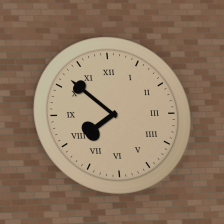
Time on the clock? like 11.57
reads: 7.52
